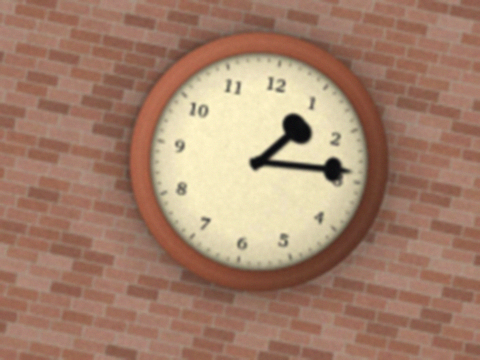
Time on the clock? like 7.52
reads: 1.14
